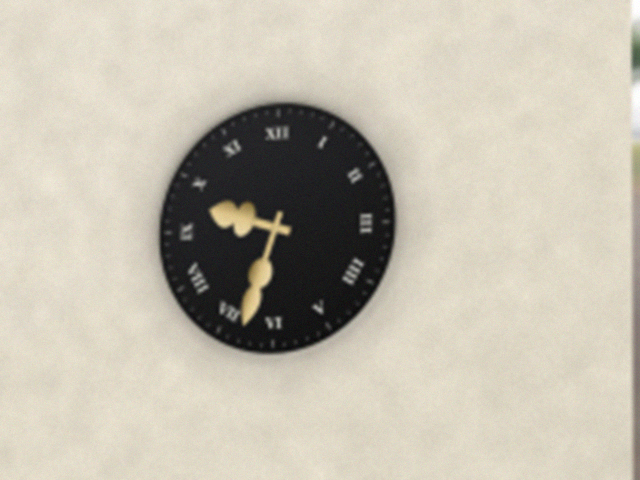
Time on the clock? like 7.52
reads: 9.33
